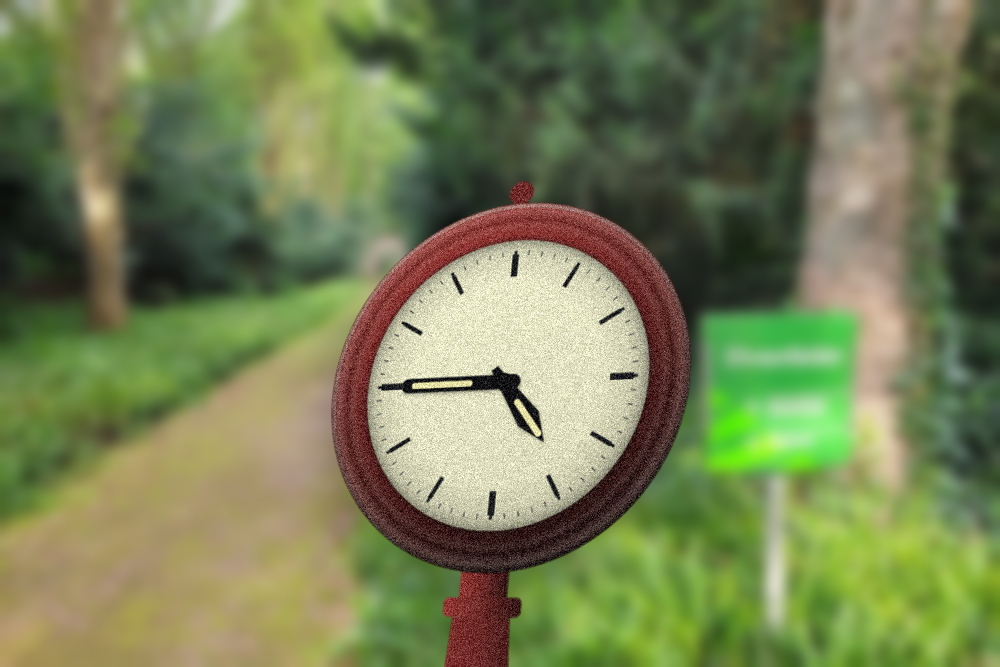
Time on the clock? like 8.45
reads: 4.45
